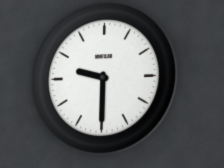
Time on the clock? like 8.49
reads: 9.30
